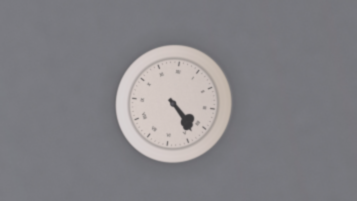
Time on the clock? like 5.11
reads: 4.23
